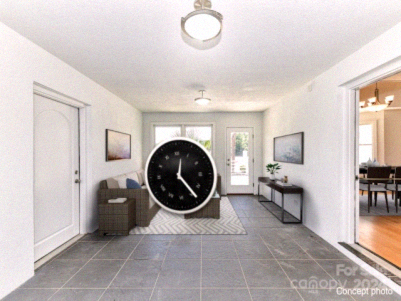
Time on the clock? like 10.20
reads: 12.24
